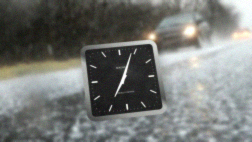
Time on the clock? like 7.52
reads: 7.04
